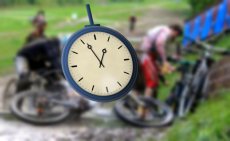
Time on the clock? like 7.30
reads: 12.56
